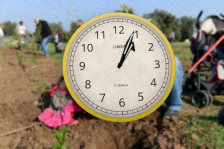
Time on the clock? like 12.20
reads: 1.04
